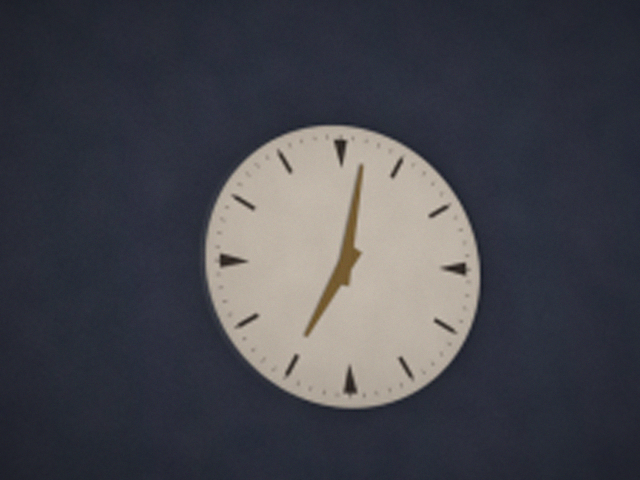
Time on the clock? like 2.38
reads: 7.02
